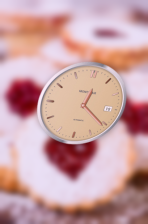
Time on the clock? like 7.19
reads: 12.21
